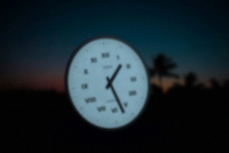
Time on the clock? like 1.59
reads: 1.27
